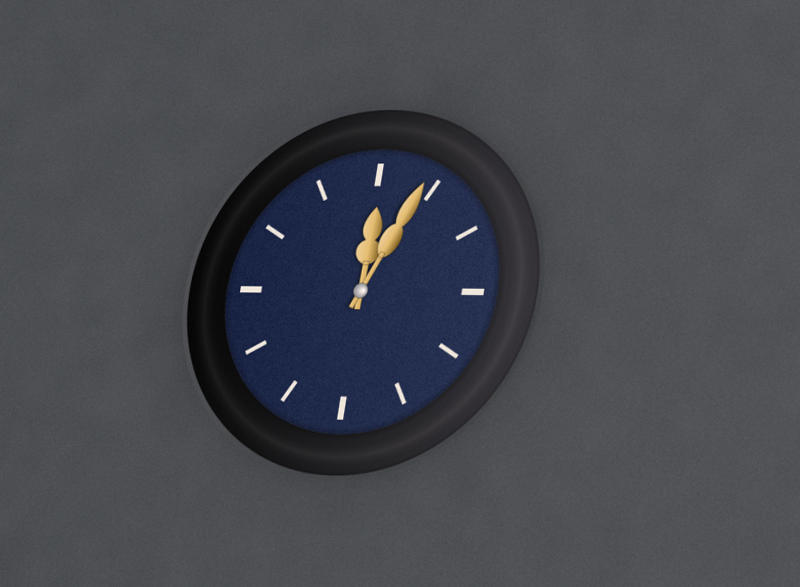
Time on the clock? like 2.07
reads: 12.04
